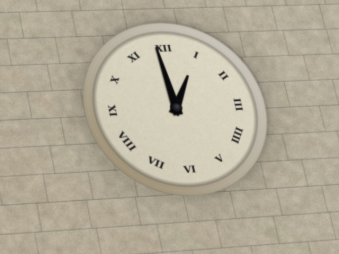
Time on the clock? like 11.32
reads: 12.59
